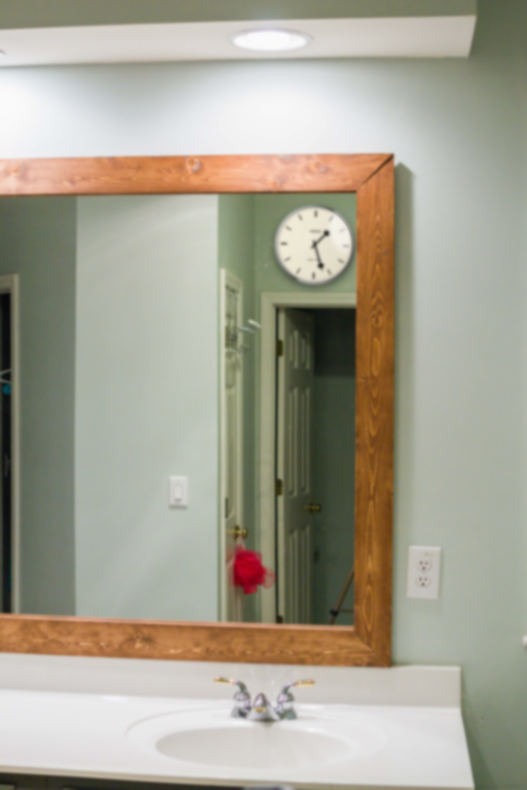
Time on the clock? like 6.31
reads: 1.27
